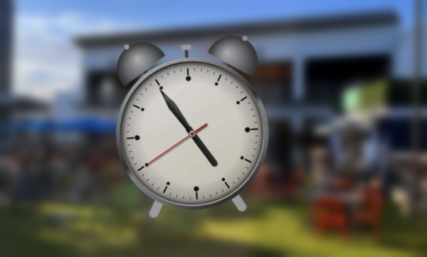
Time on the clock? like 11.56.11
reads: 4.54.40
